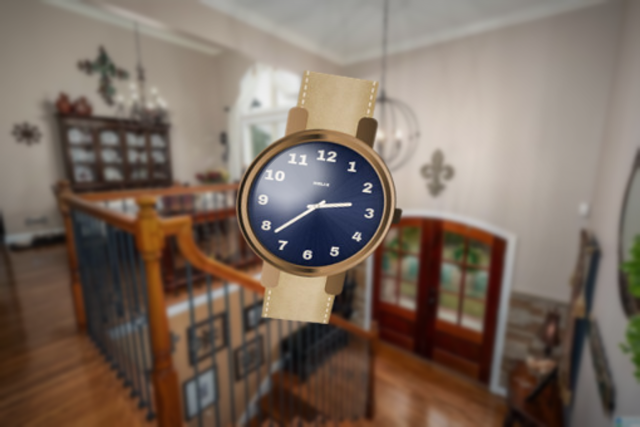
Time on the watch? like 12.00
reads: 2.38
